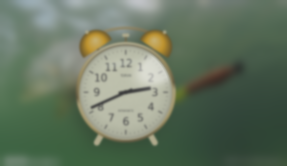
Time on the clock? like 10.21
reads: 2.41
